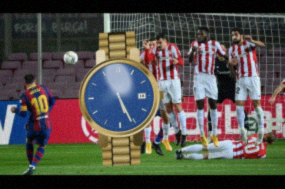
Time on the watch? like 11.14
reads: 5.26
